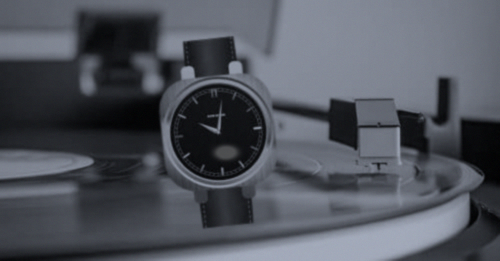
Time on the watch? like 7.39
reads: 10.02
